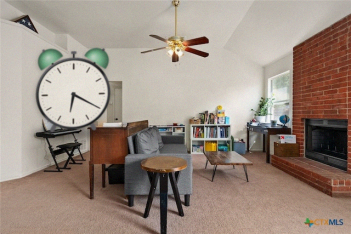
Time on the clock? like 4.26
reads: 6.20
